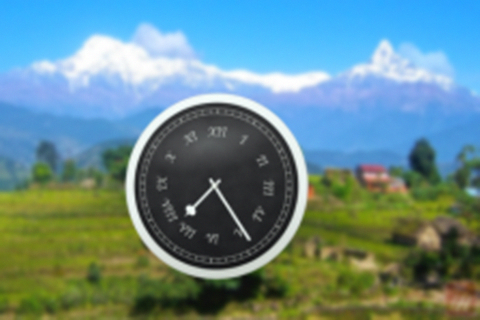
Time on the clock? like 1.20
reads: 7.24
